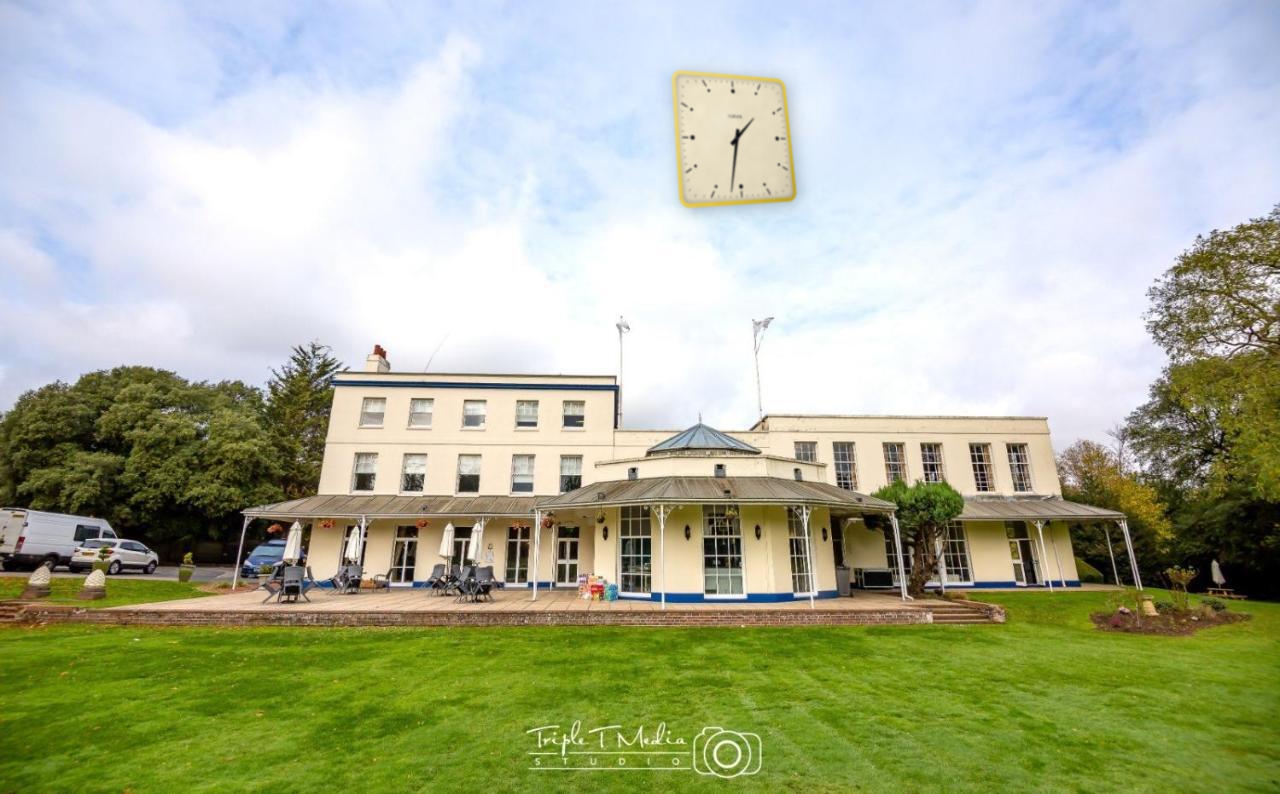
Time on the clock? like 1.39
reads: 1.32
